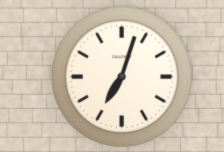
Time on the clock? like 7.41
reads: 7.03
